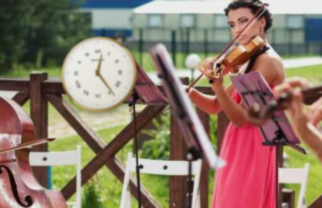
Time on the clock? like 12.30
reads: 12.24
